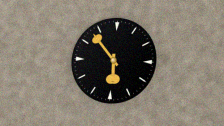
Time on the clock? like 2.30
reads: 5.53
